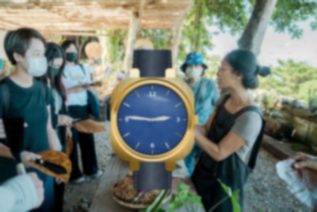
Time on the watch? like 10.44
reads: 2.46
